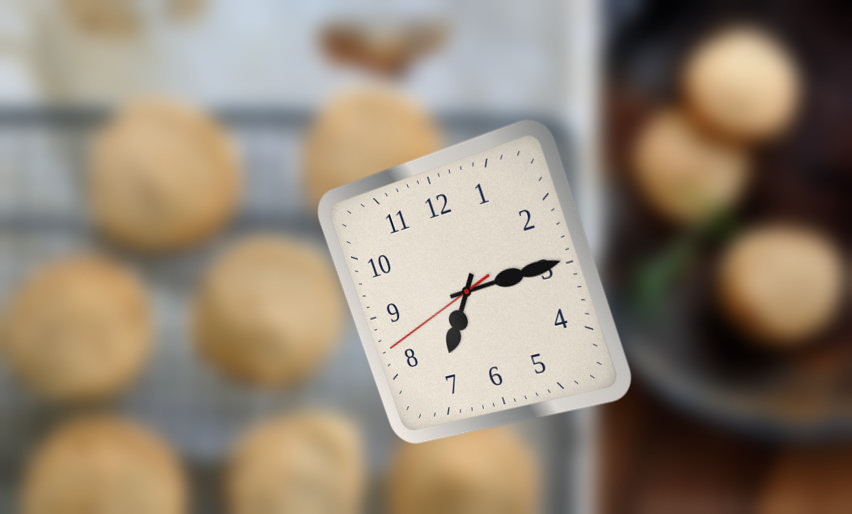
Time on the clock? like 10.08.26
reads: 7.14.42
